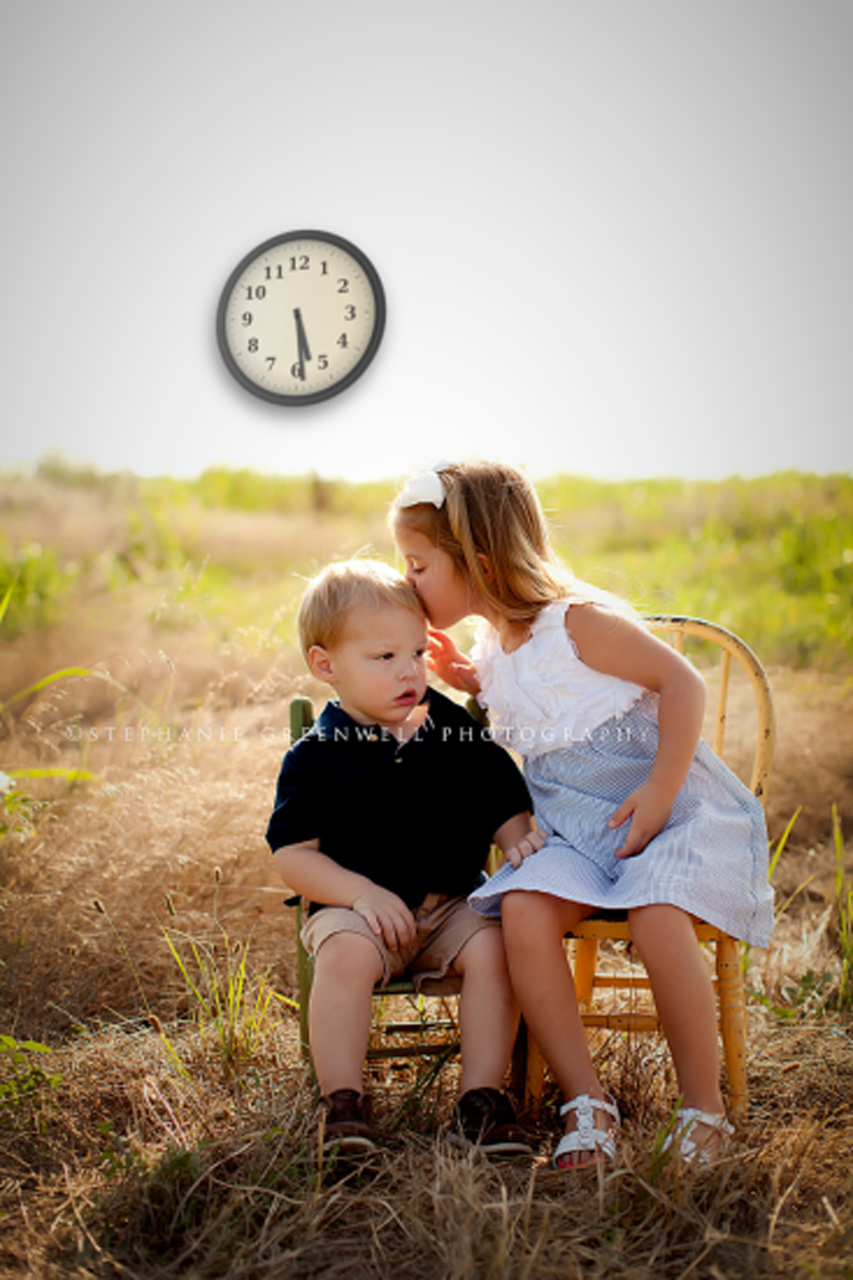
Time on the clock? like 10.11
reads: 5.29
